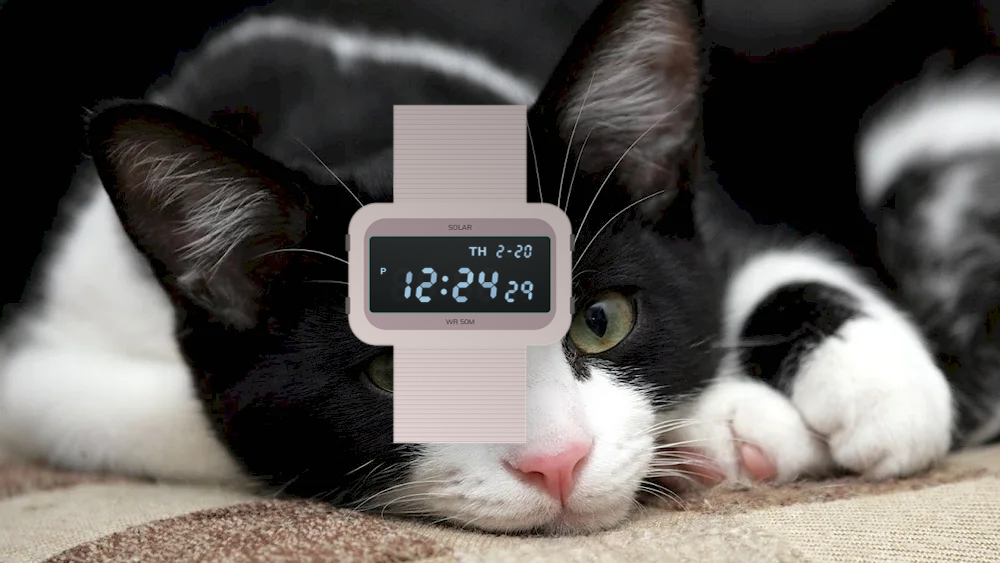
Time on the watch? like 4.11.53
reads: 12.24.29
